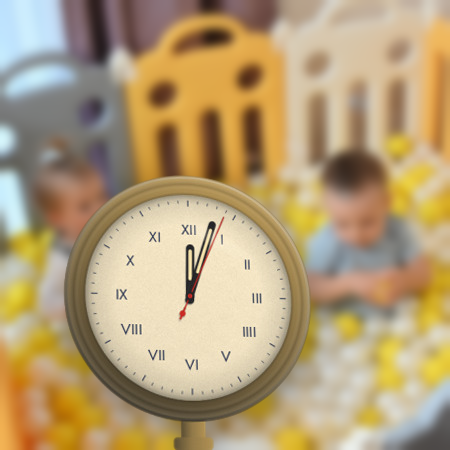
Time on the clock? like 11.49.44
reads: 12.03.04
